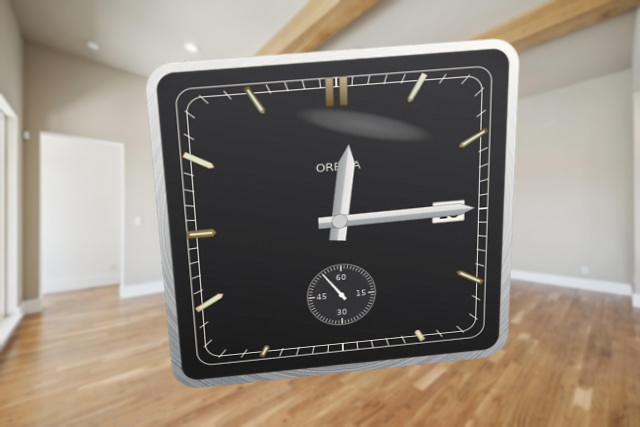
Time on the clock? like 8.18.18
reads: 12.14.54
